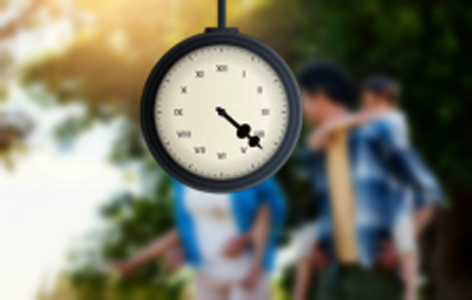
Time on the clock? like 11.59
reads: 4.22
